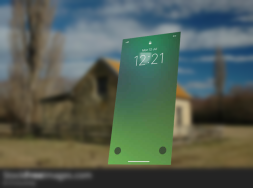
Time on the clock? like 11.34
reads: 12.21
